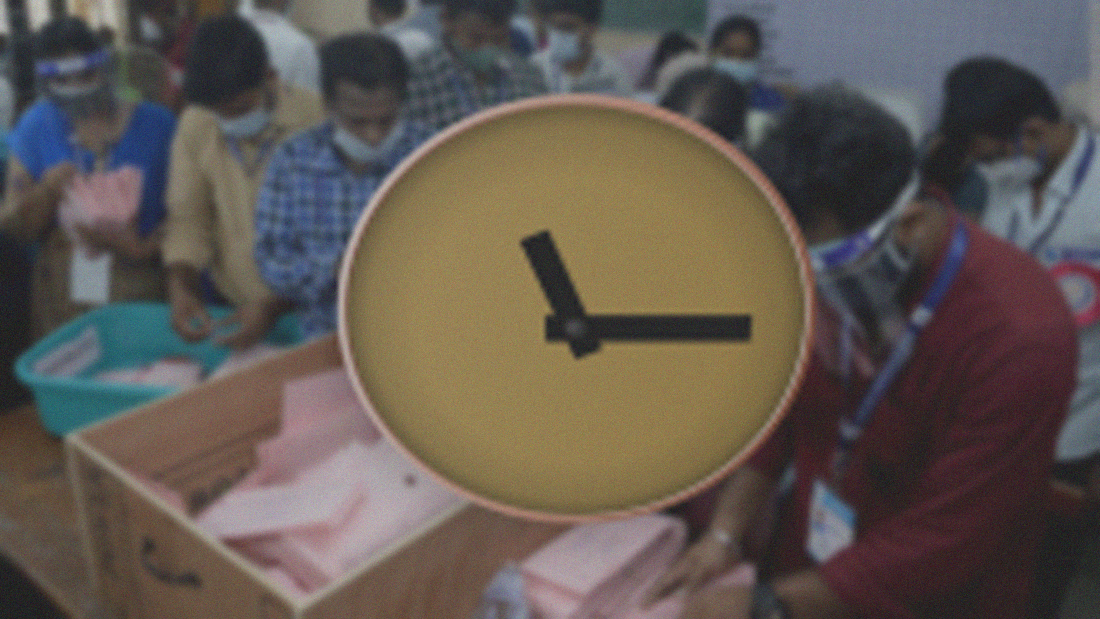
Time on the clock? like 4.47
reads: 11.15
